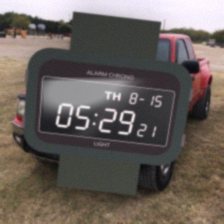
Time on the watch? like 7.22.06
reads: 5.29.21
